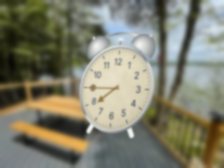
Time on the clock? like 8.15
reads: 7.45
